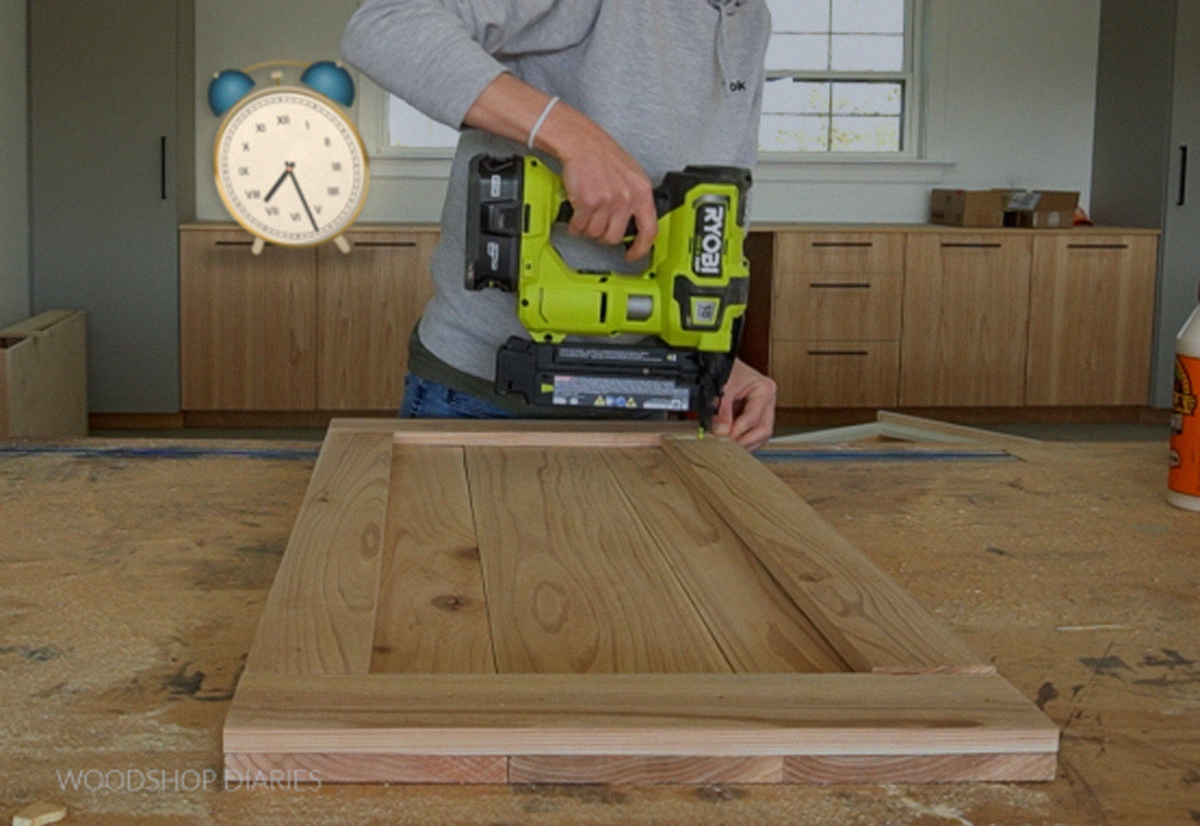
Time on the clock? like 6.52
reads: 7.27
